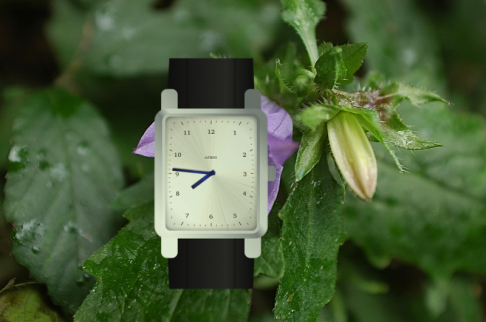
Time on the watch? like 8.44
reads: 7.46
